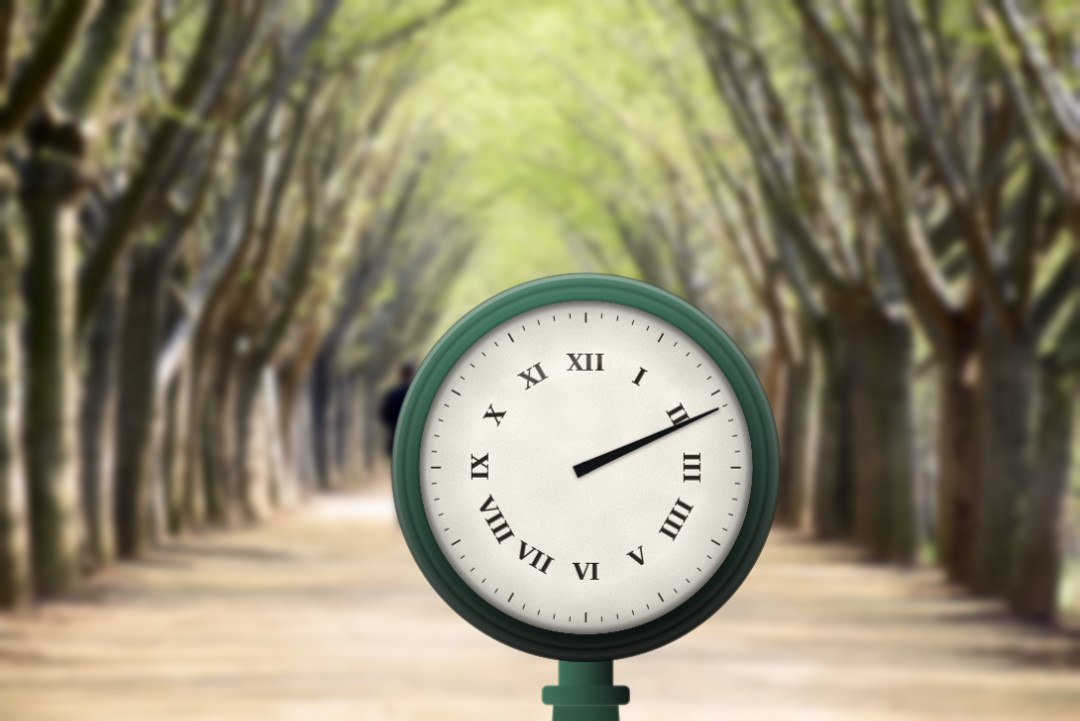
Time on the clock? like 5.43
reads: 2.11
